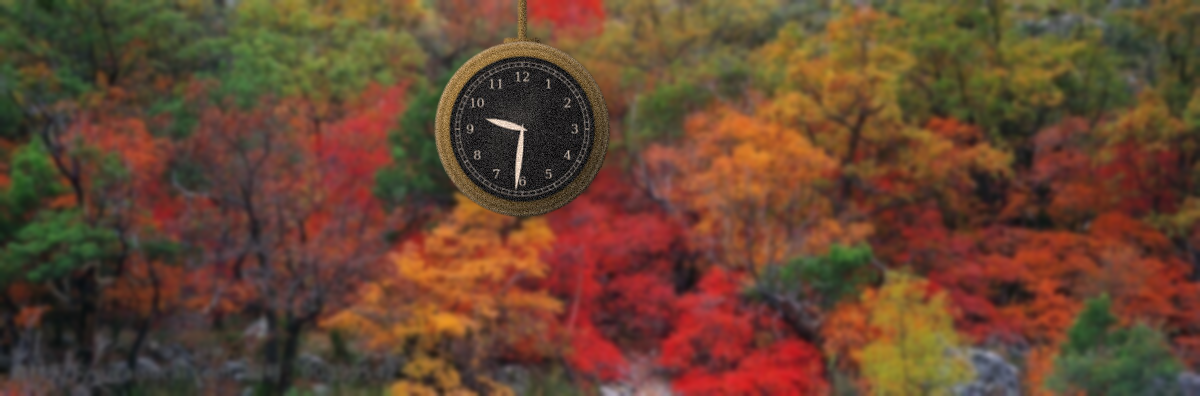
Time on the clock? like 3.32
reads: 9.31
